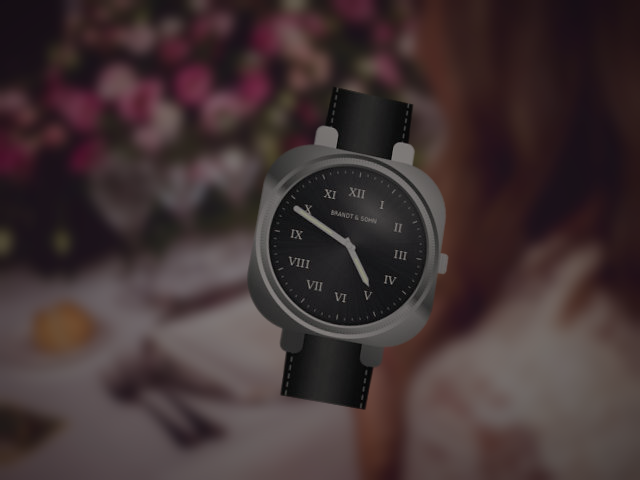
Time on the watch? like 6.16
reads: 4.49
